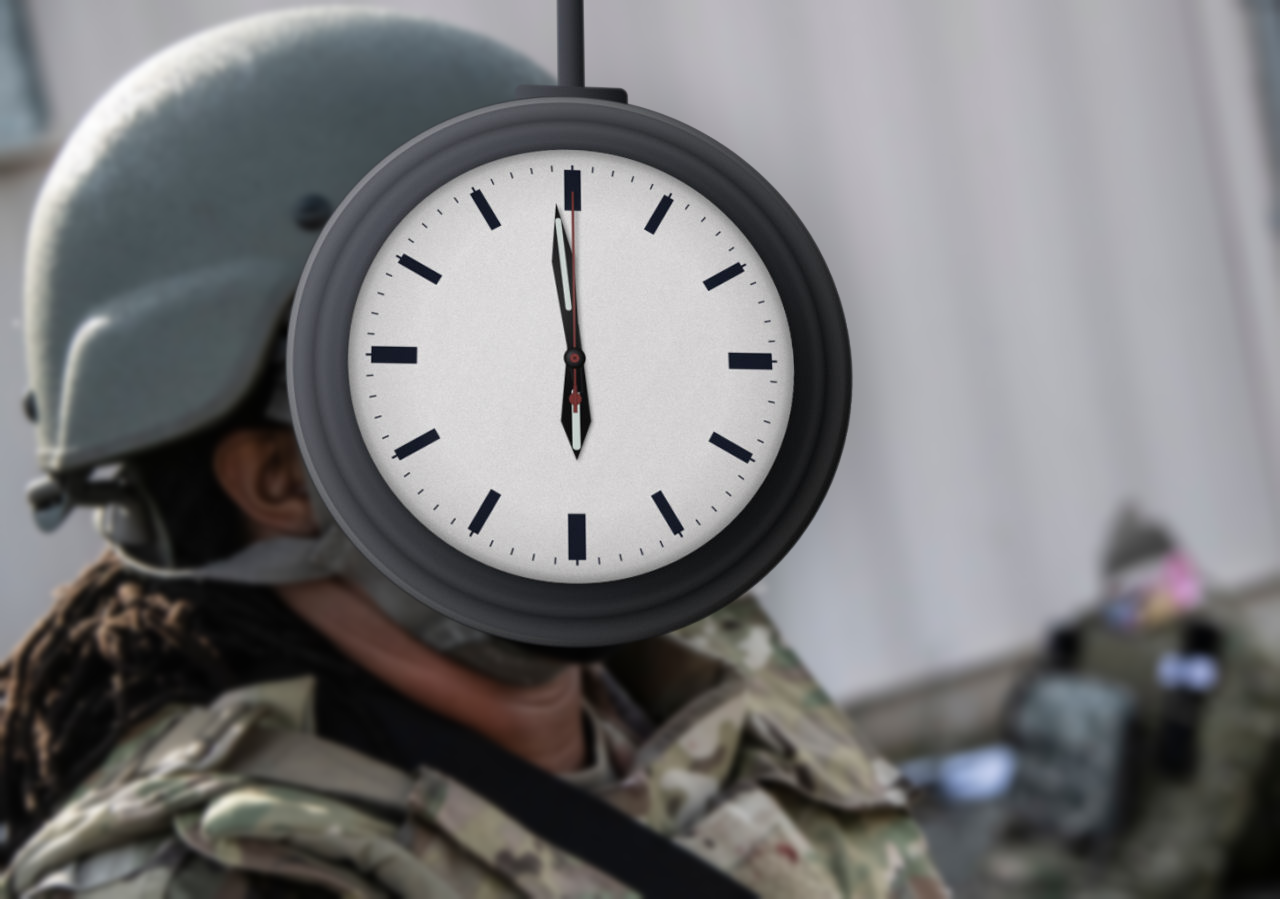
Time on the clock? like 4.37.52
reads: 5.59.00
